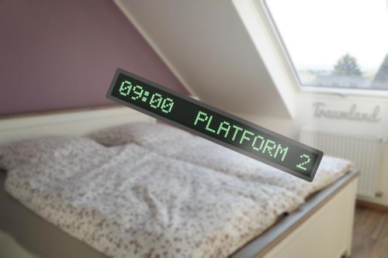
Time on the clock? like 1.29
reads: 9.00
